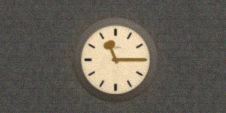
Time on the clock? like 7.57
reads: 11.15
